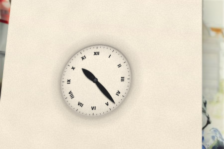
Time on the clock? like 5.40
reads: 10.23
